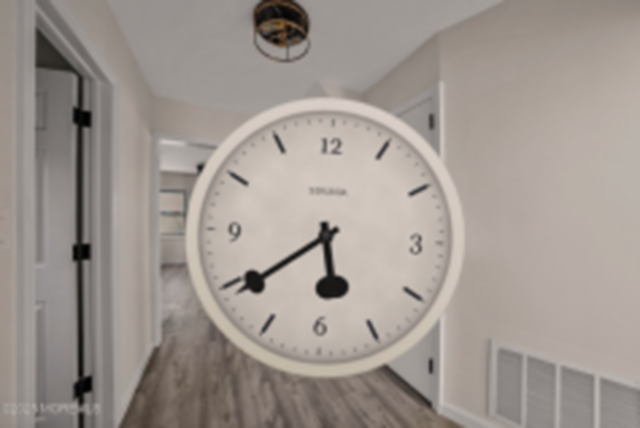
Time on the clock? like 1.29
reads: 5.39
